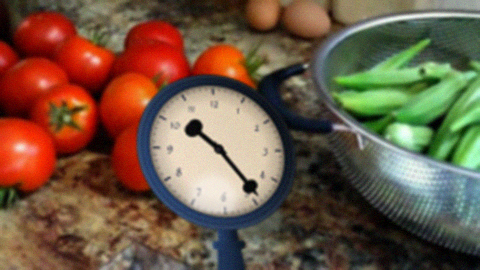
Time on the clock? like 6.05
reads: 10.24
